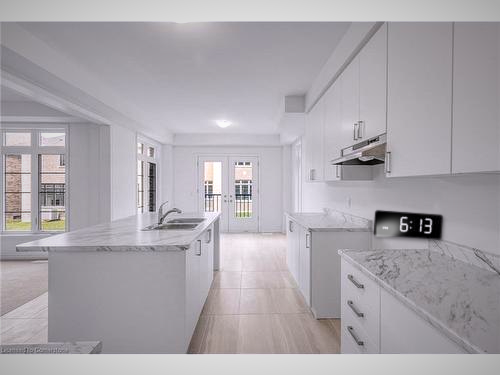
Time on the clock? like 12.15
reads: 6.13
